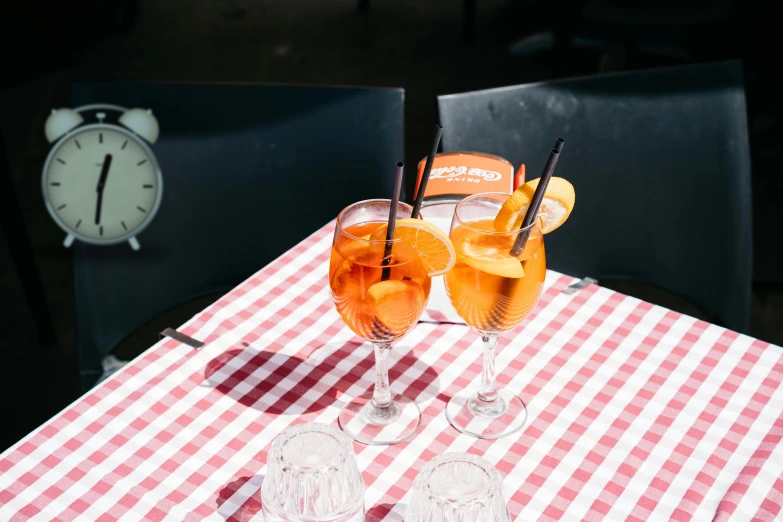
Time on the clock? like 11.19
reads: 12.31
